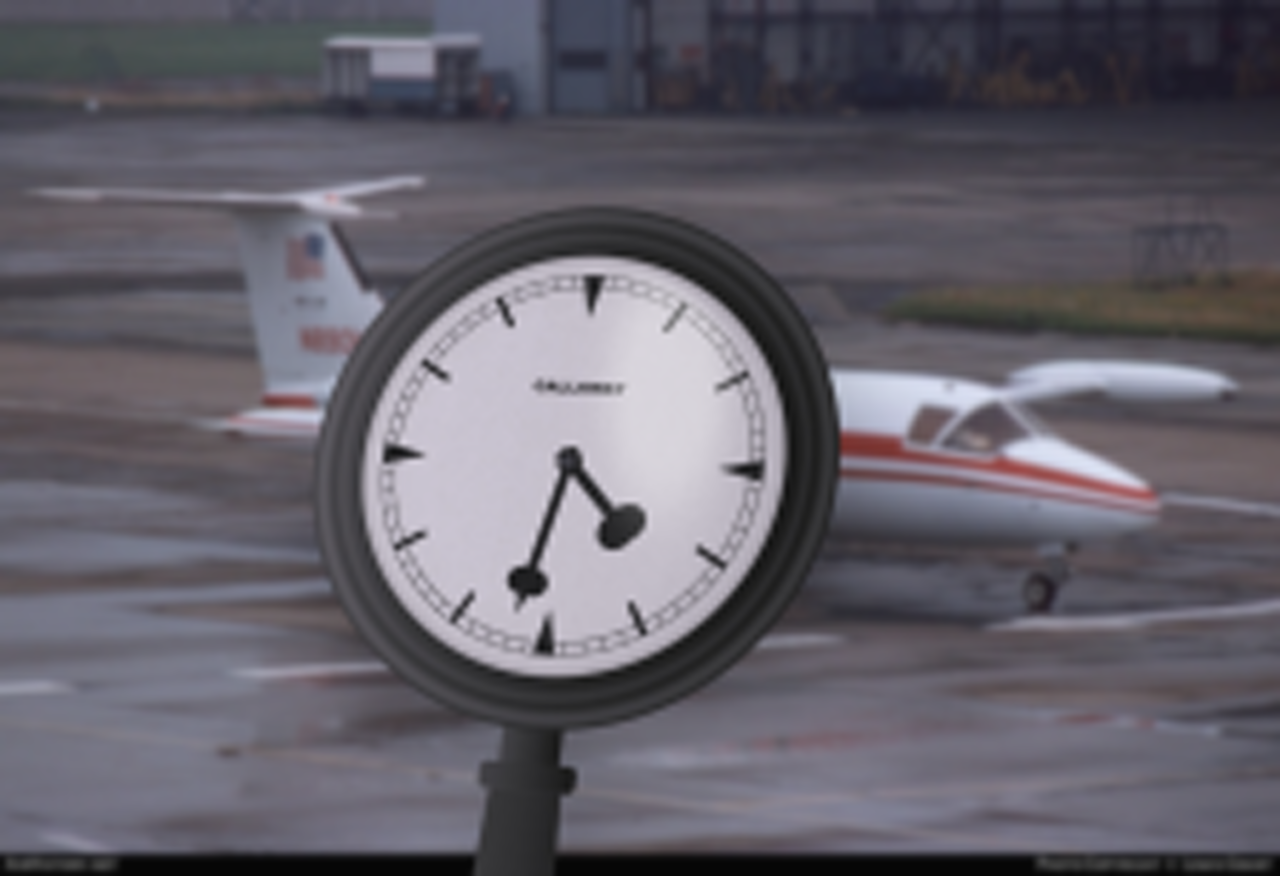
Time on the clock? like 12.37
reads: 4.32
